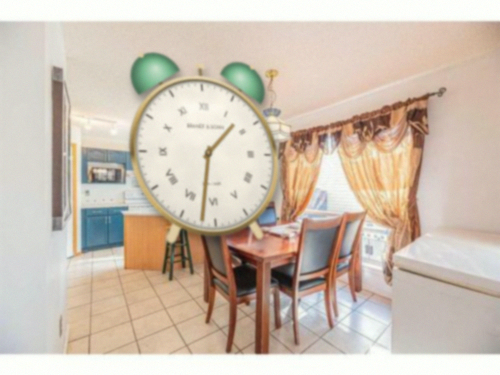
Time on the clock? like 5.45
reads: 1.32
